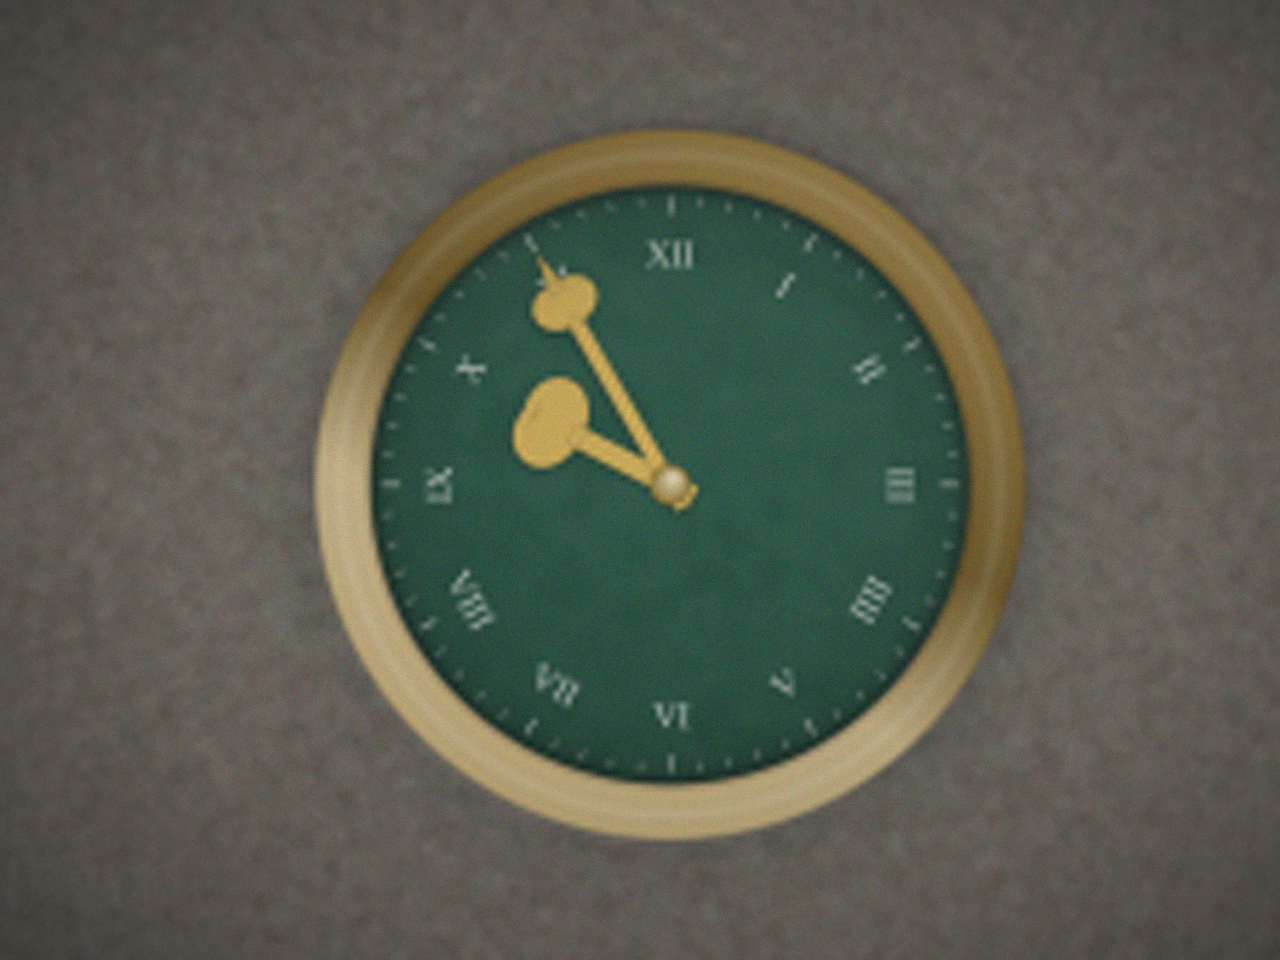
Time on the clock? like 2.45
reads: 9.55
